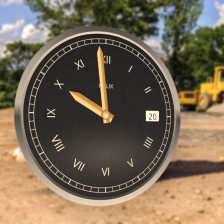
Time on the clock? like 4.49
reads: 9.59
